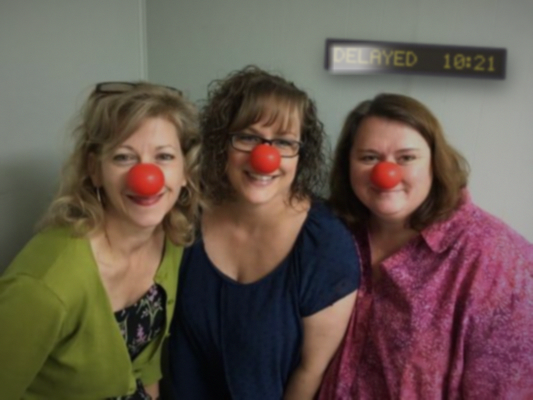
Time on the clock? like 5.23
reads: 10.21
